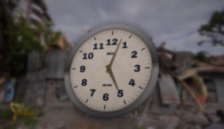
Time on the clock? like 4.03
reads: 5.03
